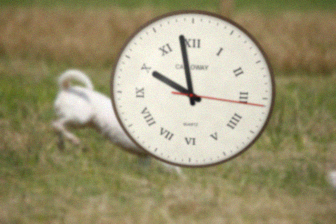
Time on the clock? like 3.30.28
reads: 9.58.16
